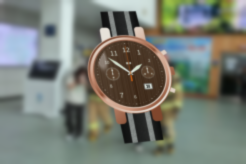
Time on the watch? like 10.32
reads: 1.52
